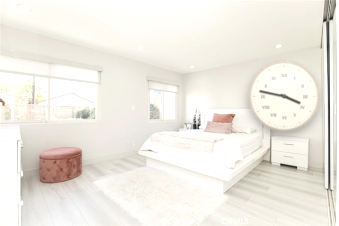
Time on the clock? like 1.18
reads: 3.47
